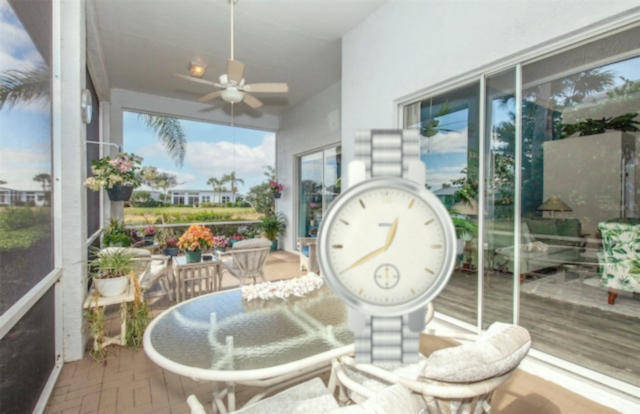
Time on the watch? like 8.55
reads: 12.40
